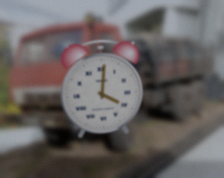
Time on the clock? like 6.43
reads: 4.01
